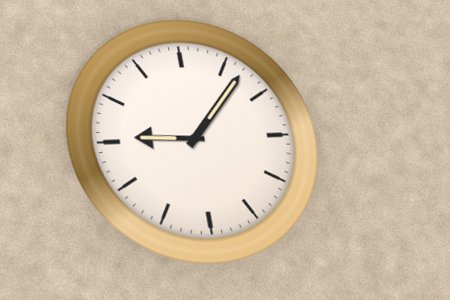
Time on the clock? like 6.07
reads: 9.07
